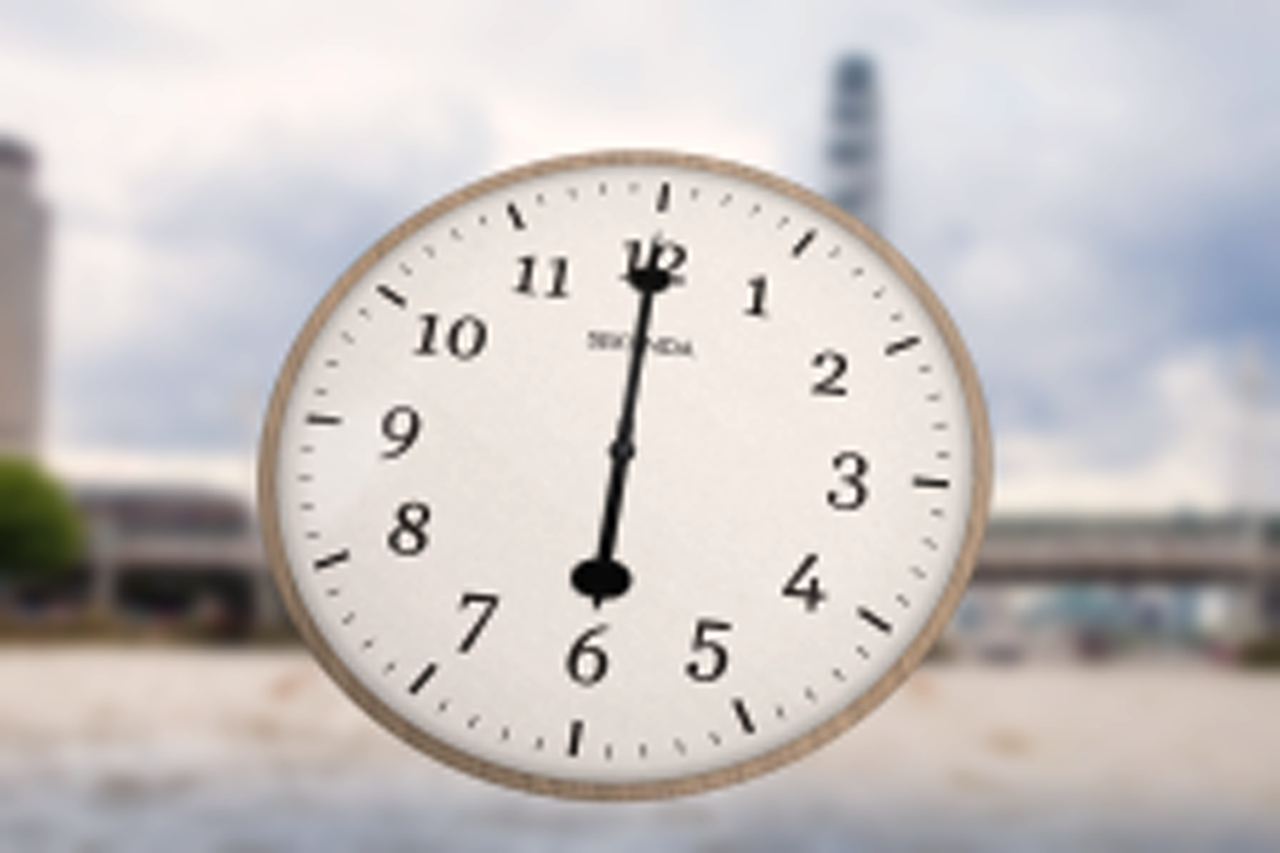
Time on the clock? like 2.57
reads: 6.00
